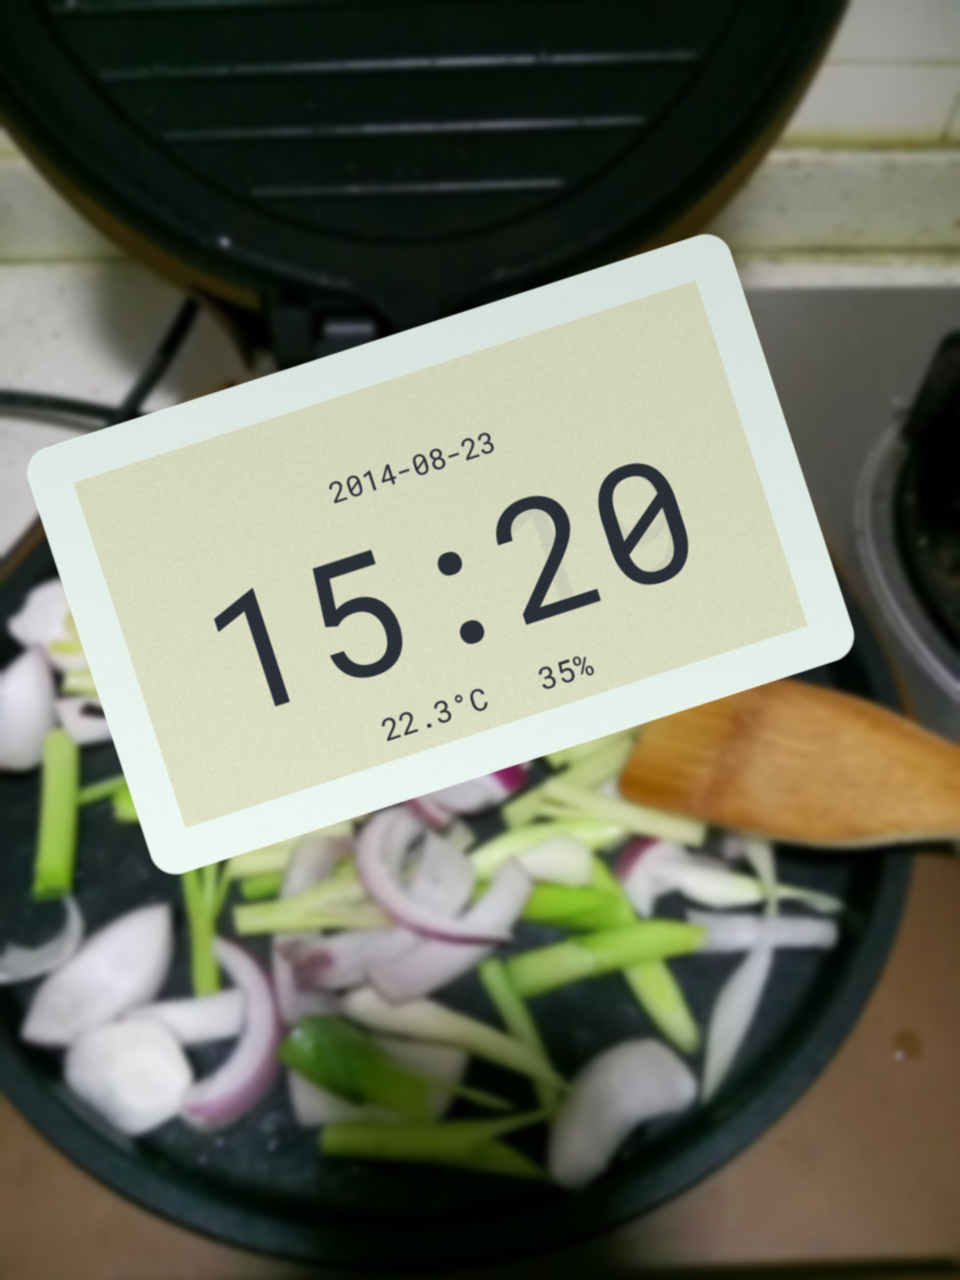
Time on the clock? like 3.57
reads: 15.20
